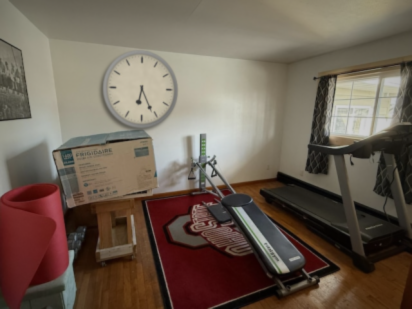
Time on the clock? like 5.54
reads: 6.26
